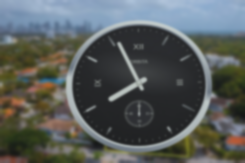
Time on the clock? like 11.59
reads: 7.56
